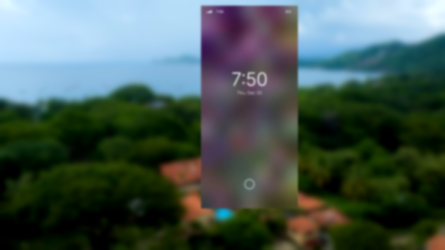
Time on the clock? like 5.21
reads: 7.50
